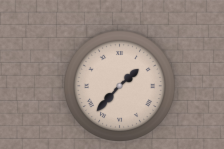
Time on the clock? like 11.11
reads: 1.37
